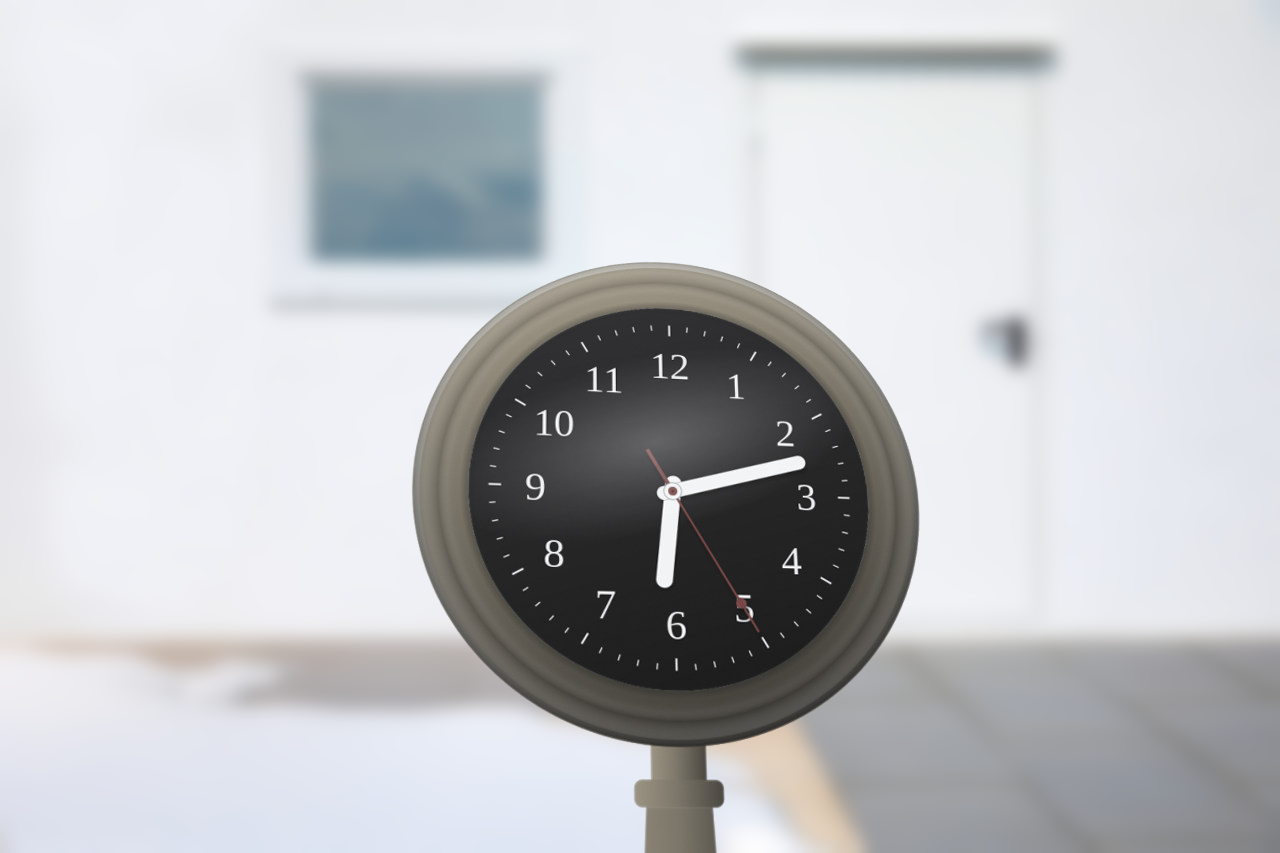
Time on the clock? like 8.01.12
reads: 6.12.25
